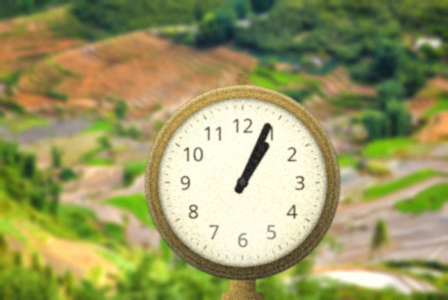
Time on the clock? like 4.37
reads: 1.04
